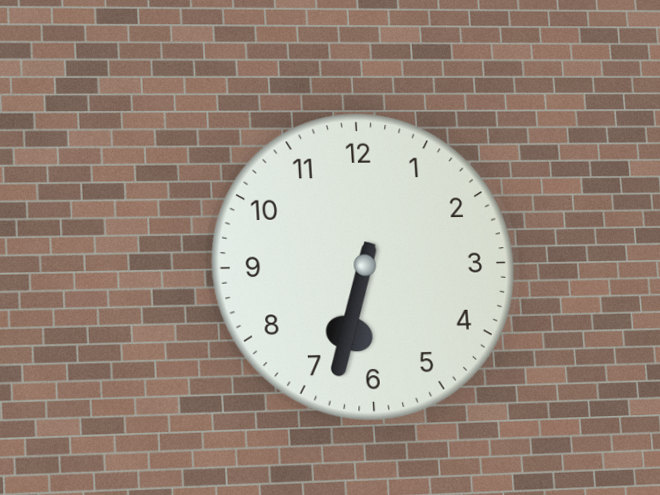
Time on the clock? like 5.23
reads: 6.33
